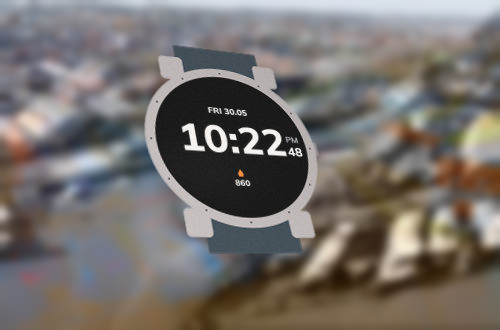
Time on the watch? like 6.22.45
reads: 10.22.48
